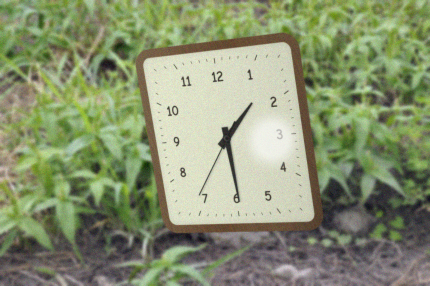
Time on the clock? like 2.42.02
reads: 1.29.36
